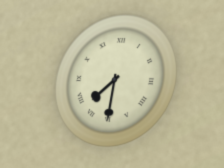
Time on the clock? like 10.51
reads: 7.30
